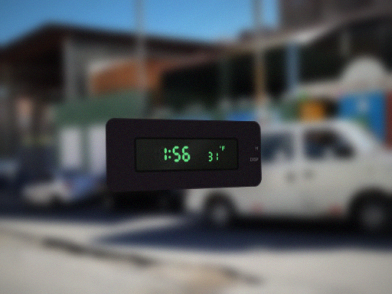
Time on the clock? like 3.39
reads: 1.56
